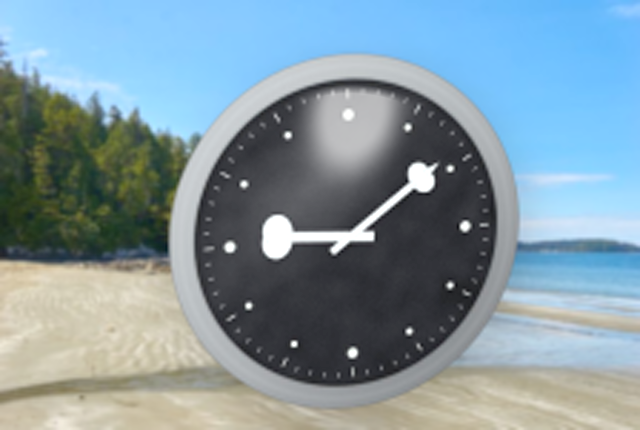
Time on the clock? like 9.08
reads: 9.09
